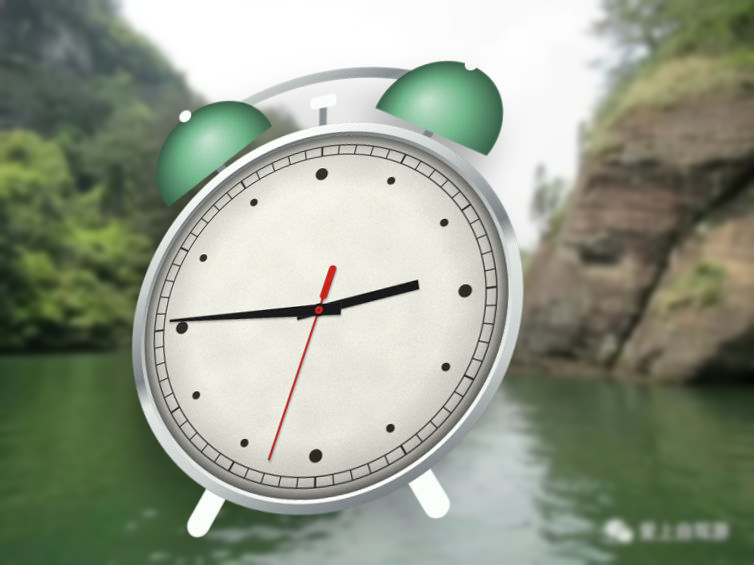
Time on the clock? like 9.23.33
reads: 2.45.33
